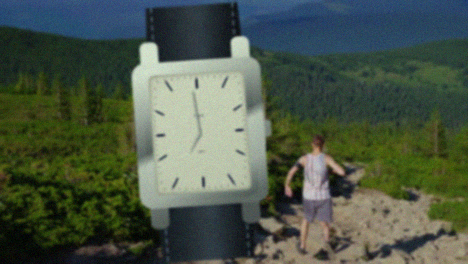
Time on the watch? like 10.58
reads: 6.59
